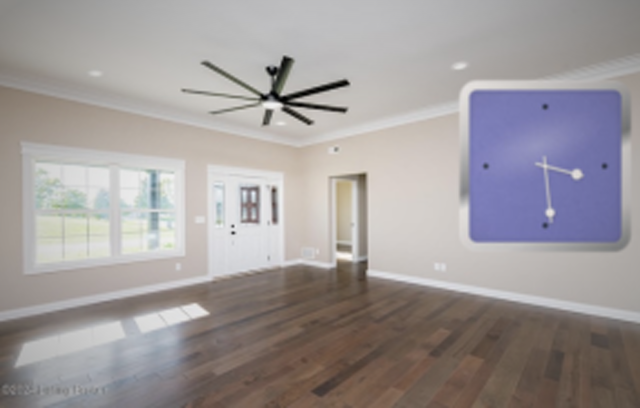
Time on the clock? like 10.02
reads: 3.29
